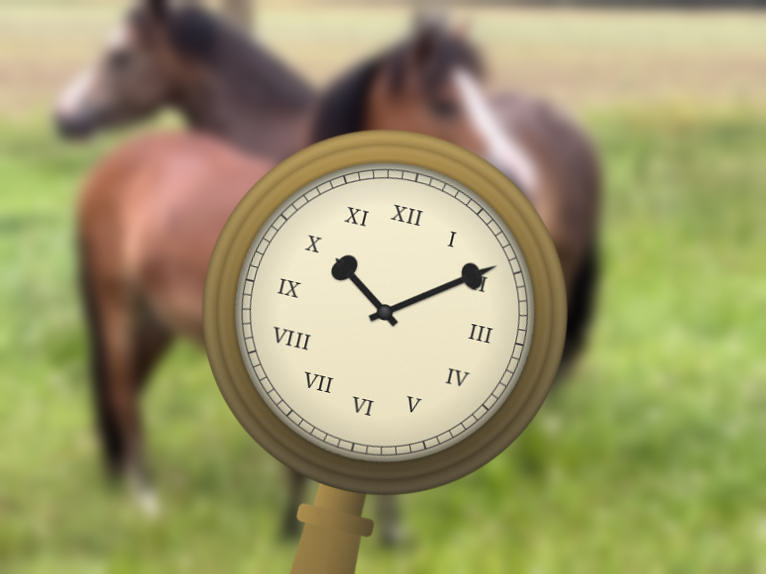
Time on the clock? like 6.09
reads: 10.09
